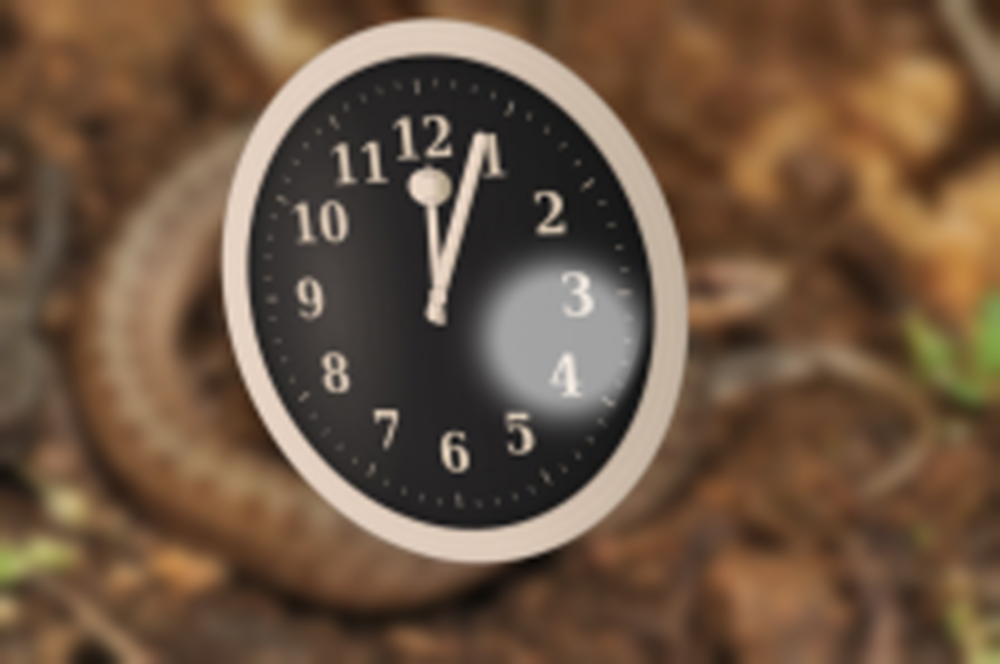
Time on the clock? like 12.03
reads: 12.04
